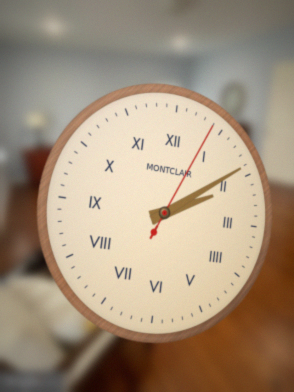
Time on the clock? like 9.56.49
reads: 2.09.04
